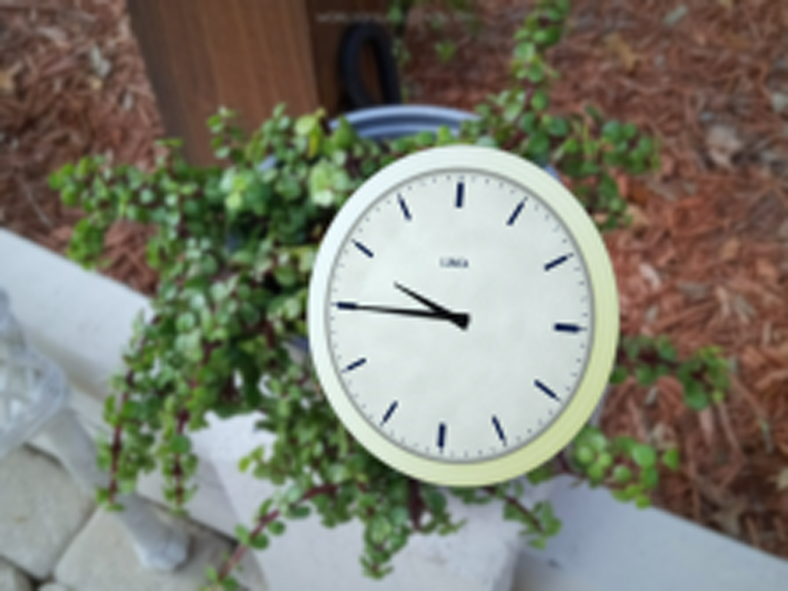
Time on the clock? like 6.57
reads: 9.45
